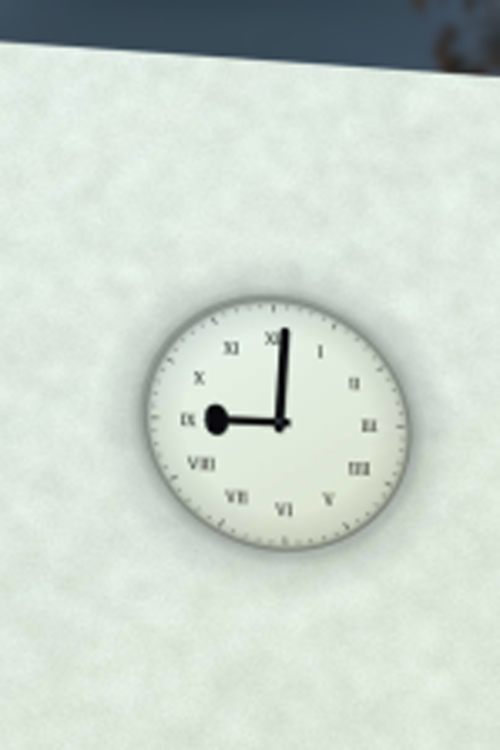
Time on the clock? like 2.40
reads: 9.01
